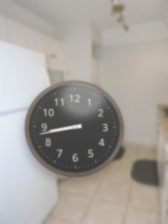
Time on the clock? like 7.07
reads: 8.43
